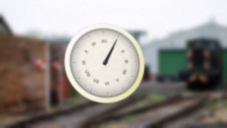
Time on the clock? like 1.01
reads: 1.05
